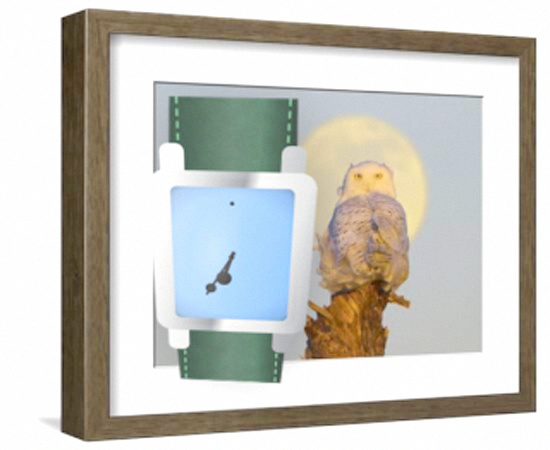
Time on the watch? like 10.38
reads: 6.35
